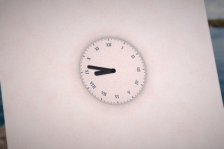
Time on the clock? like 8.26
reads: 8.47
